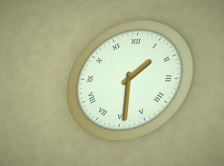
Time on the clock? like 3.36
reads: 1.29
